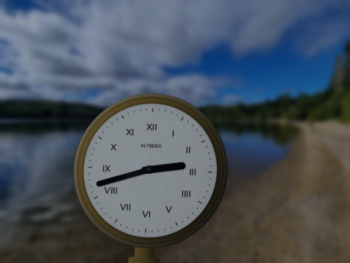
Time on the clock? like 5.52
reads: 2.42
